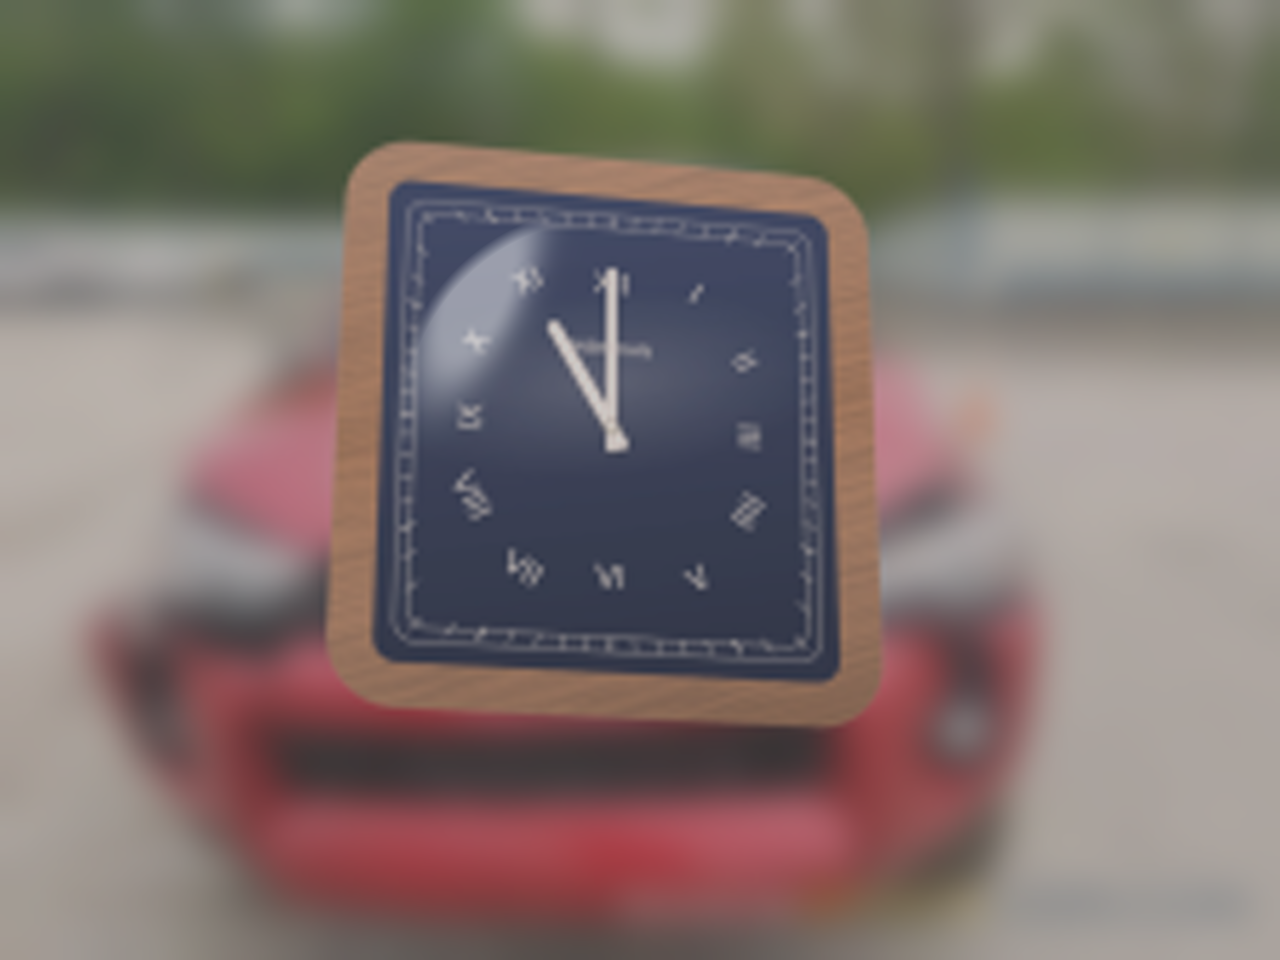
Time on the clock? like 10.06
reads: 11.00
